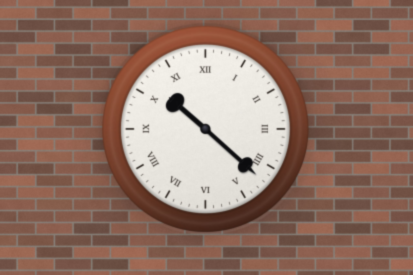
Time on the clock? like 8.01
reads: 10.22
